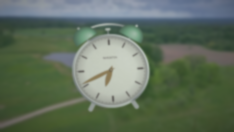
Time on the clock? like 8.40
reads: 6.41
